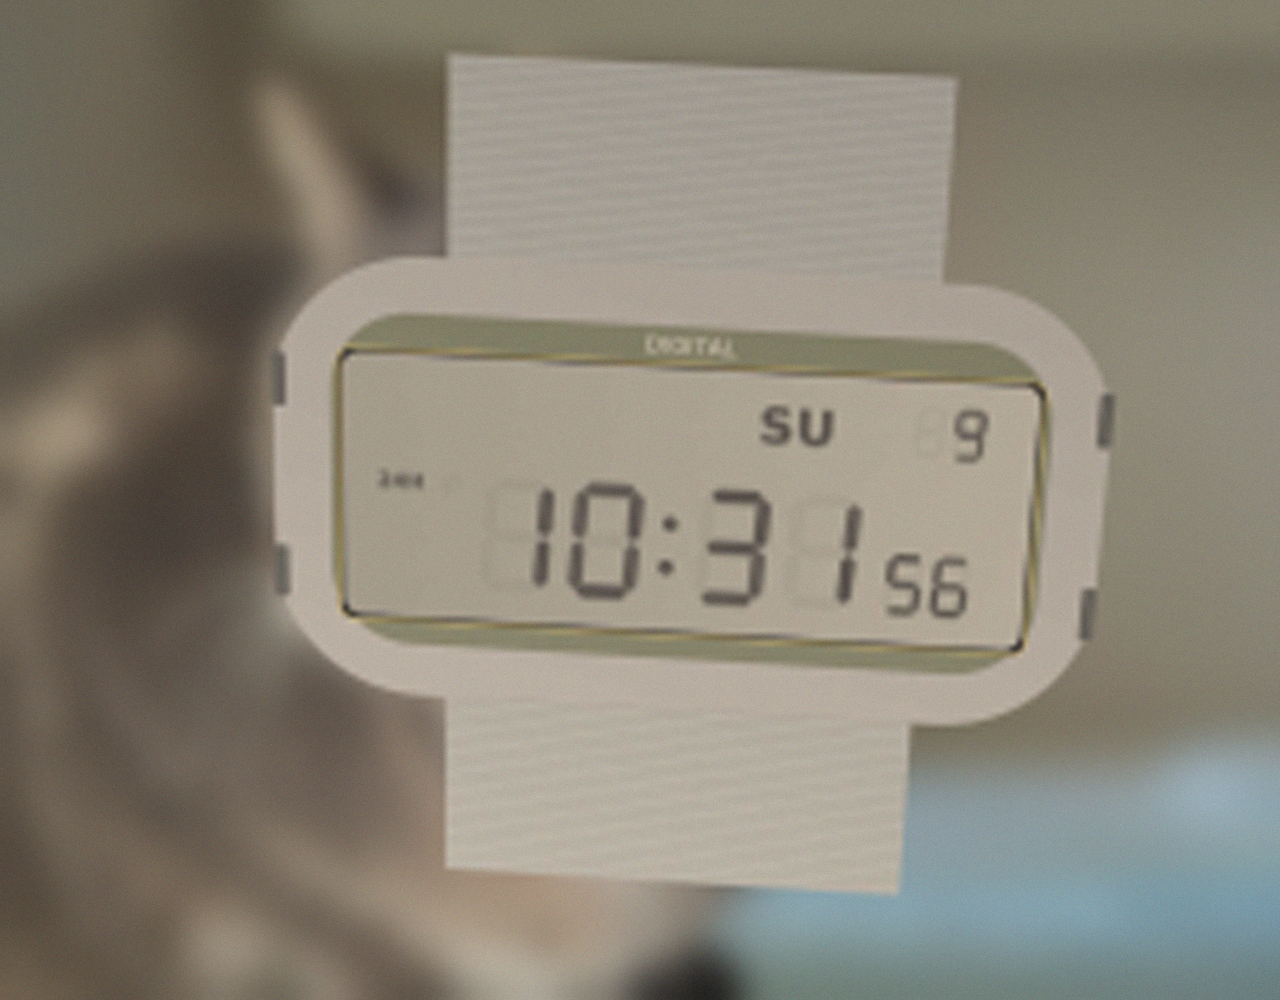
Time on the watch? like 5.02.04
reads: 10.31.56
